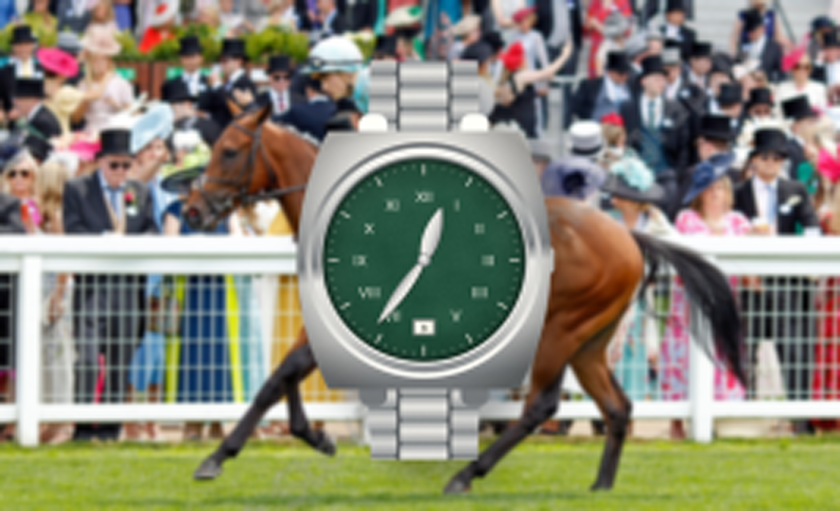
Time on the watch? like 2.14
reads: 12.36
